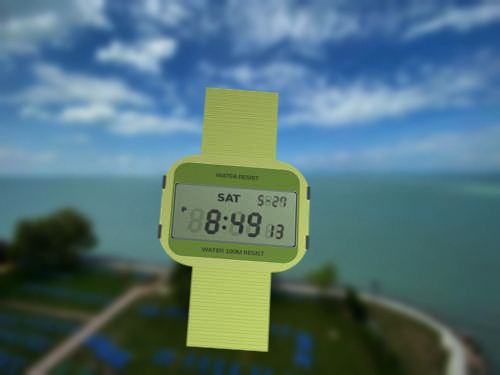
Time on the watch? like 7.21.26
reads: 8.49.13
